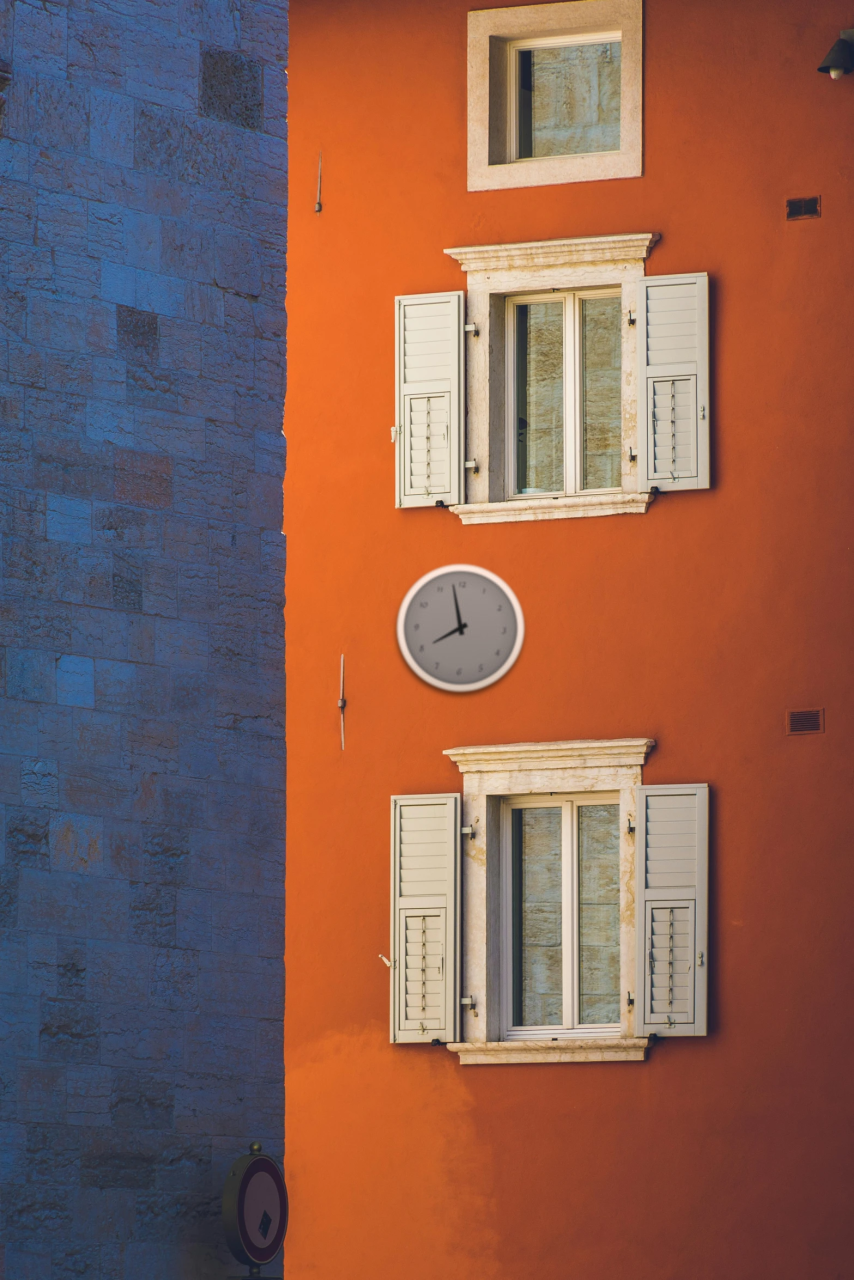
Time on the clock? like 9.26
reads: 7.58
